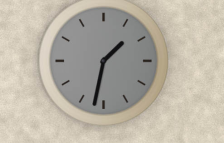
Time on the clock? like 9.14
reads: 1.32
